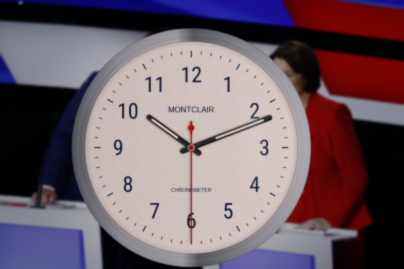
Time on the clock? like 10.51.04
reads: 10.11.30
